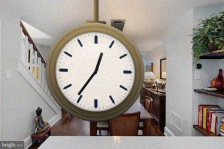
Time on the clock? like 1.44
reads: 12.36
